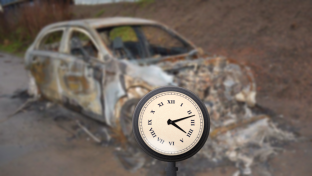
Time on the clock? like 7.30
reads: 4.12
